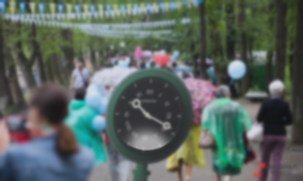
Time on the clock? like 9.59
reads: 10.19
